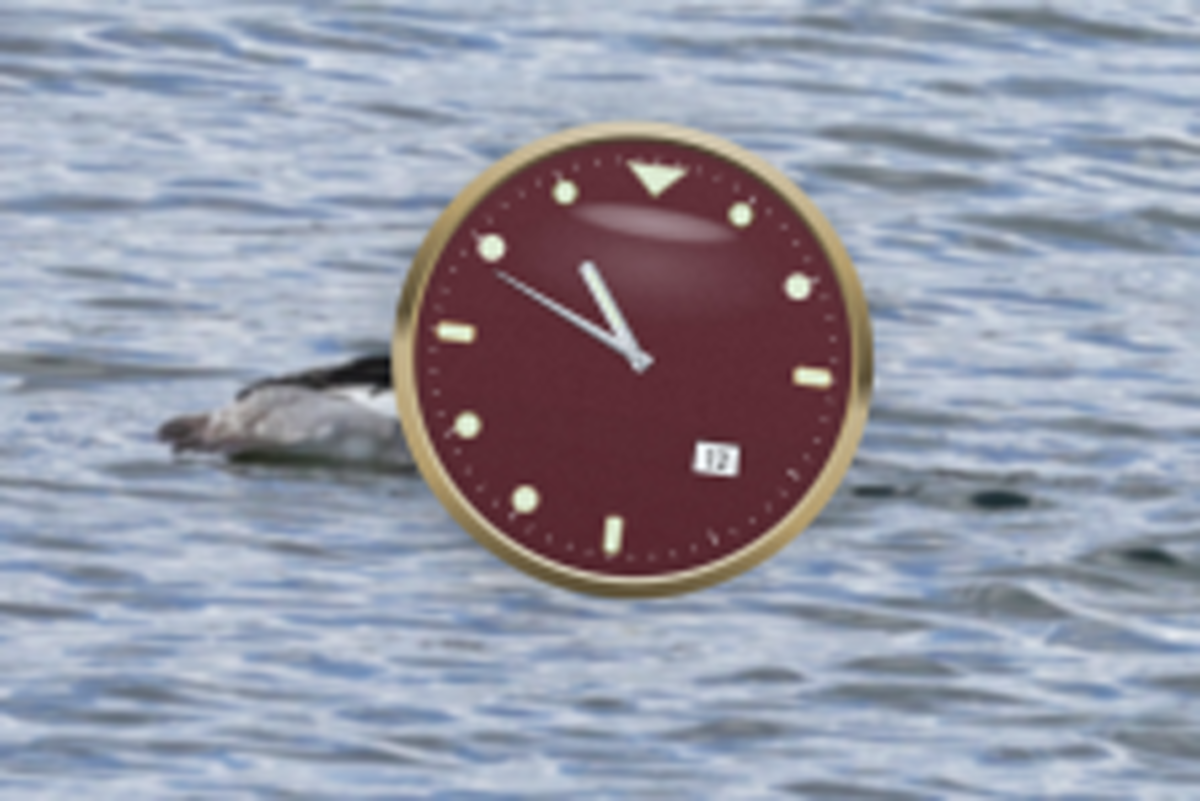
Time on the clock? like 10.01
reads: 10.49
